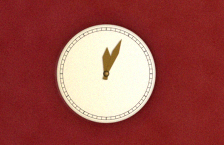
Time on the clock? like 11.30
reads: 12.04
